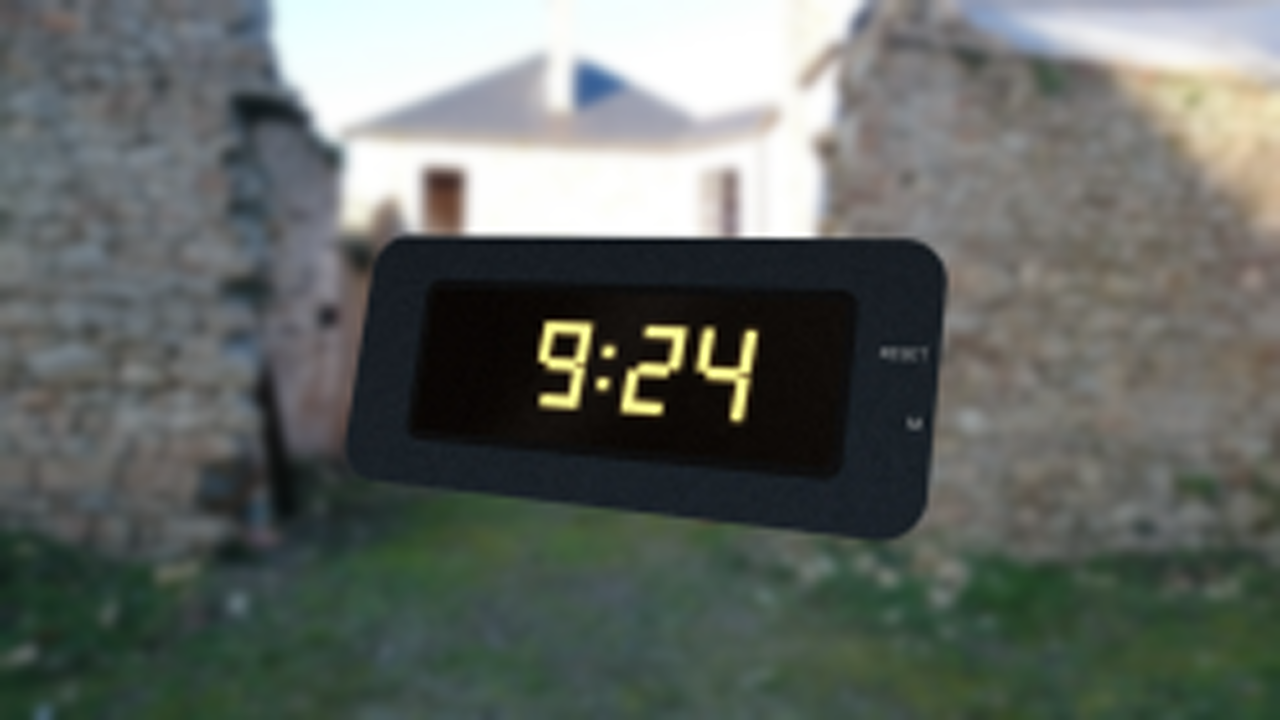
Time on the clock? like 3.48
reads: 9.24
